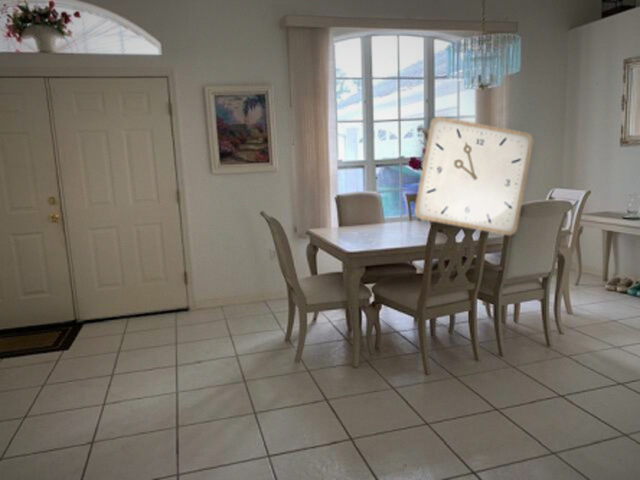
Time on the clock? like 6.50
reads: 9.56
